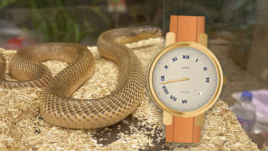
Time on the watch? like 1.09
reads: 8.43
